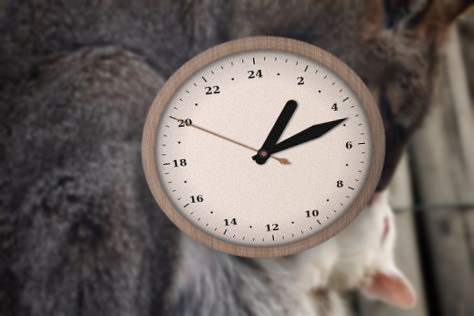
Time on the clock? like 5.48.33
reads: 2.11.50
